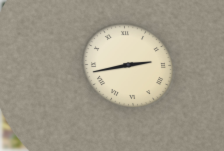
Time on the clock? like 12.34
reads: 2.43
